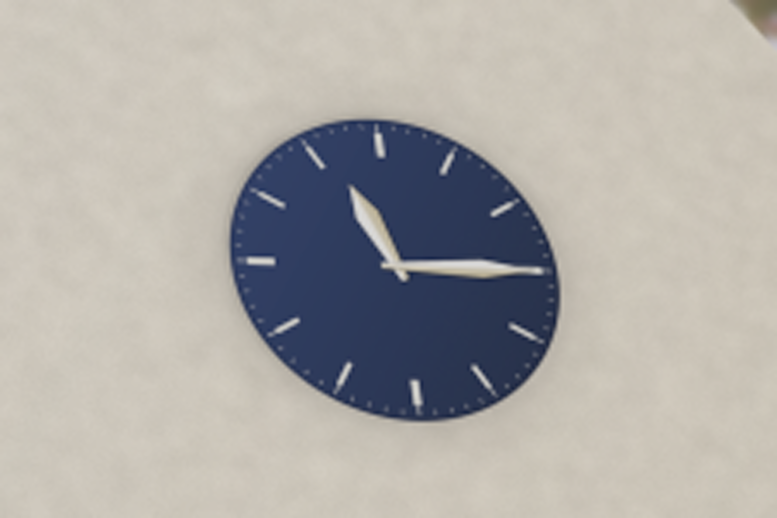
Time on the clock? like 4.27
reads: 11.15
